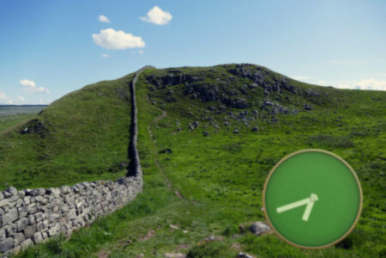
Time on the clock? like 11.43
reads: 6.42
